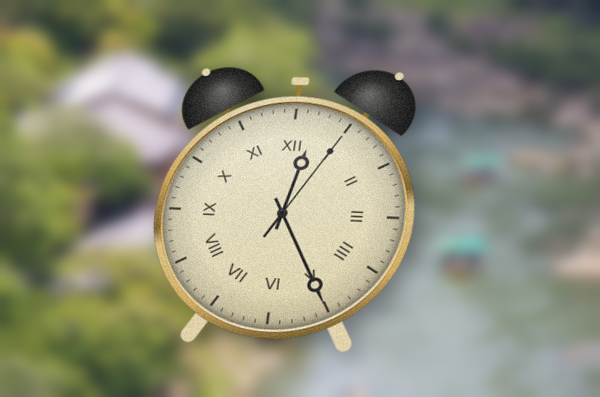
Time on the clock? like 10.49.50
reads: 12.25.05
